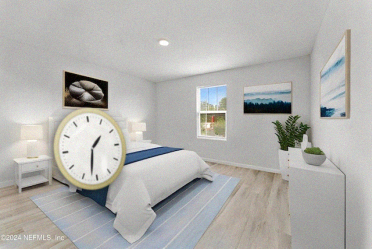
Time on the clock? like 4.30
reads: 1.32
